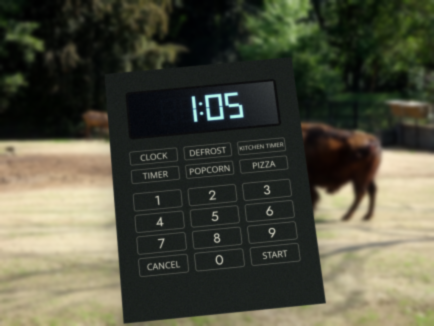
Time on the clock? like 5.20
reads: 1.05
